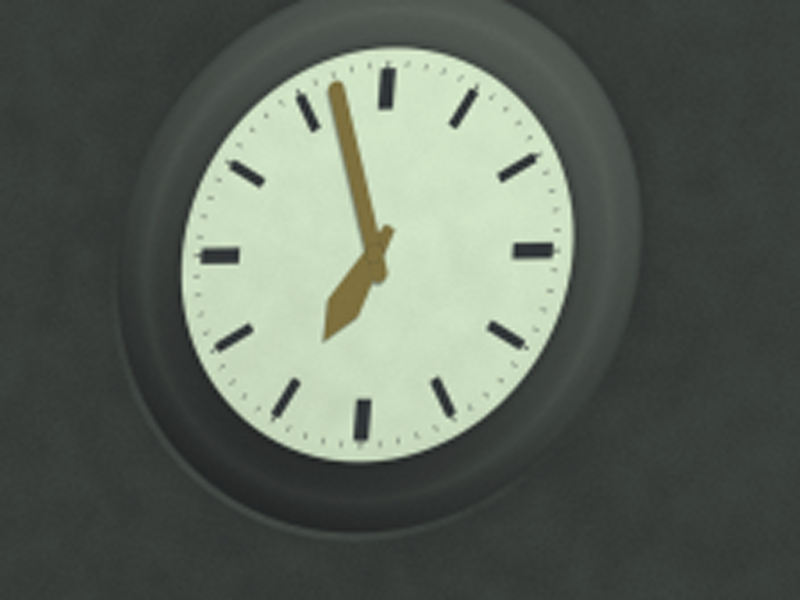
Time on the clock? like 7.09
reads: 6.57
